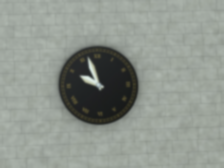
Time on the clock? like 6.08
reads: 9.57
